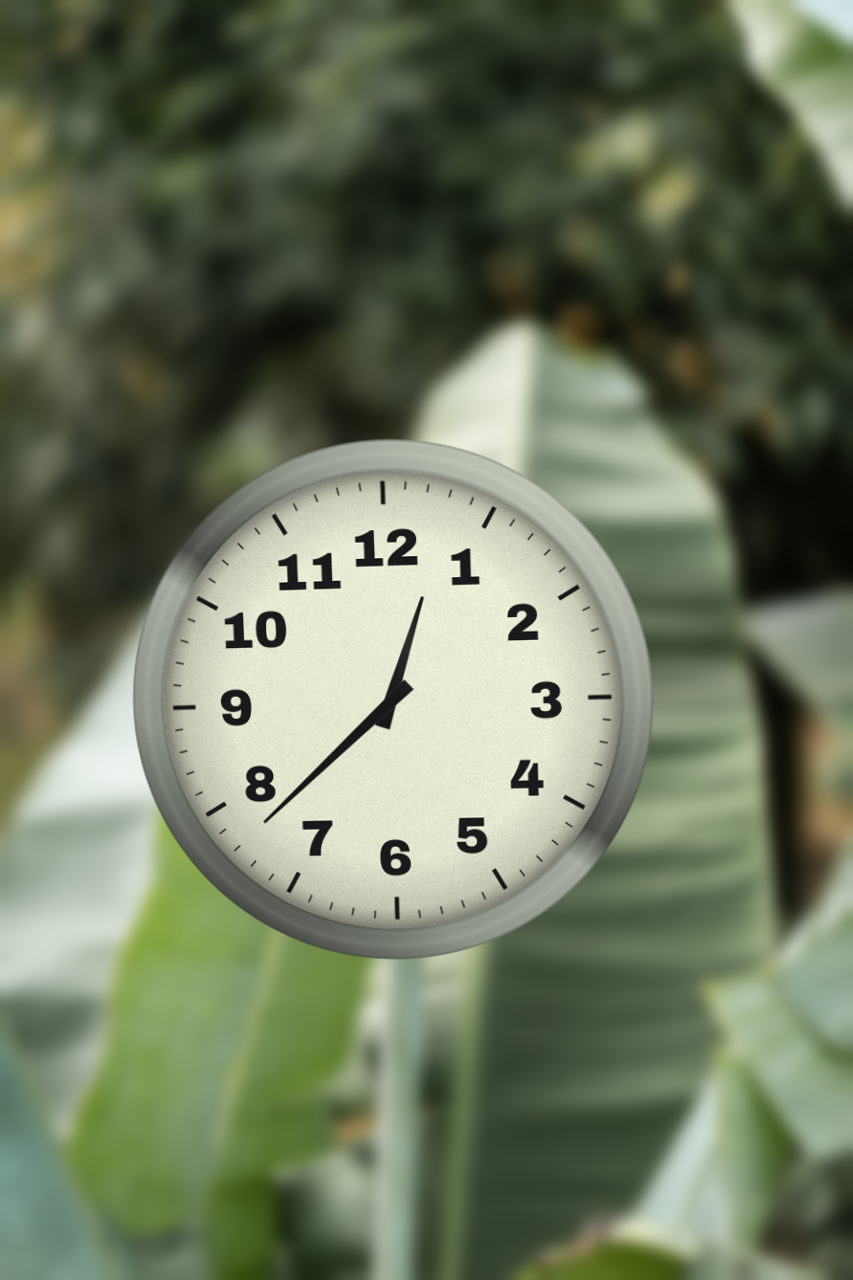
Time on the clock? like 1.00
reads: 12.38
